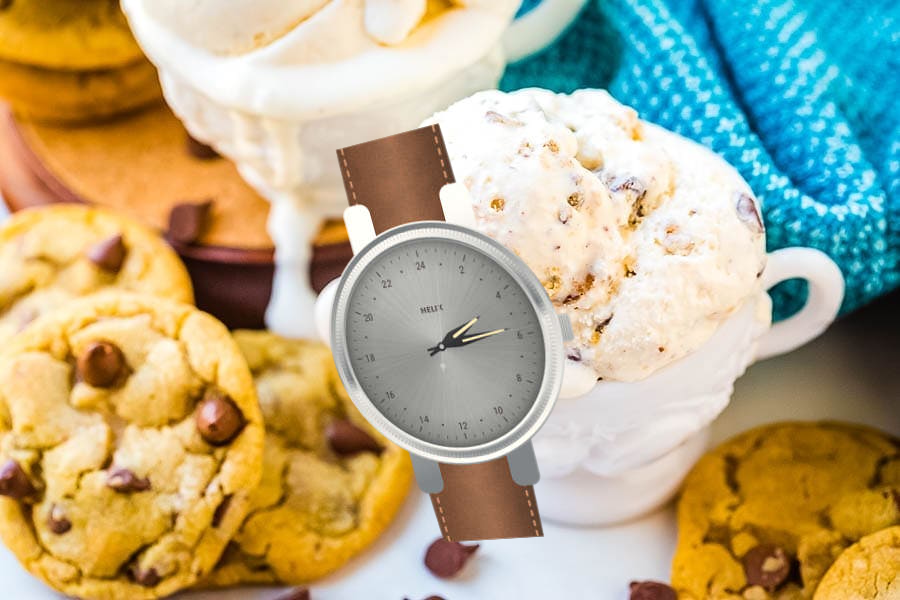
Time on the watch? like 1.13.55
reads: 4.14.02
